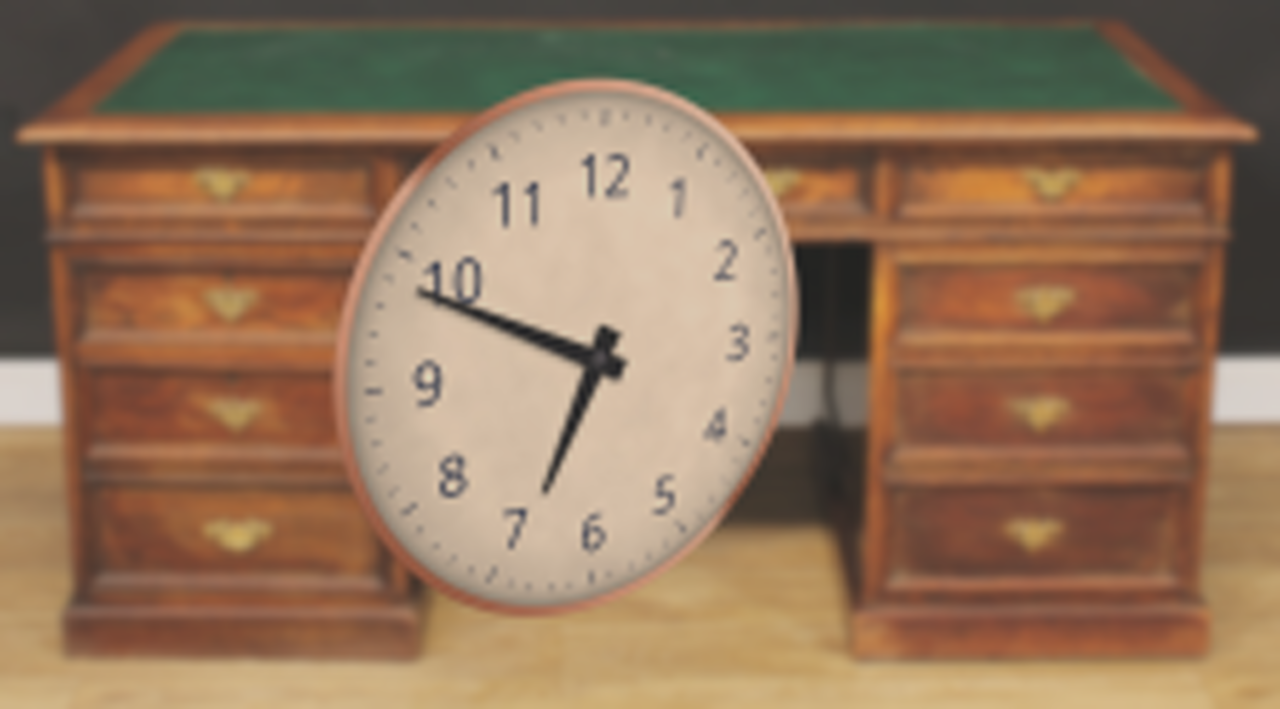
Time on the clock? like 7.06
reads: 6.49
